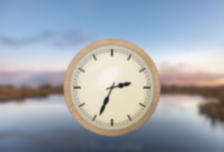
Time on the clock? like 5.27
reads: 2.34
